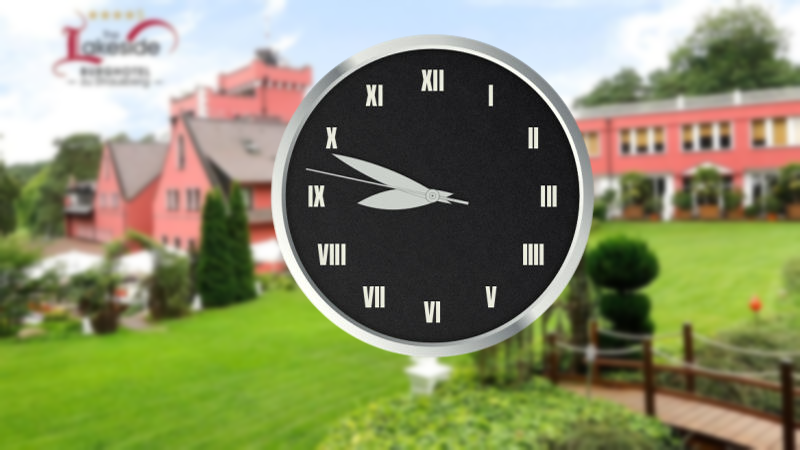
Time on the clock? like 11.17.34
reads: 8.48.47
